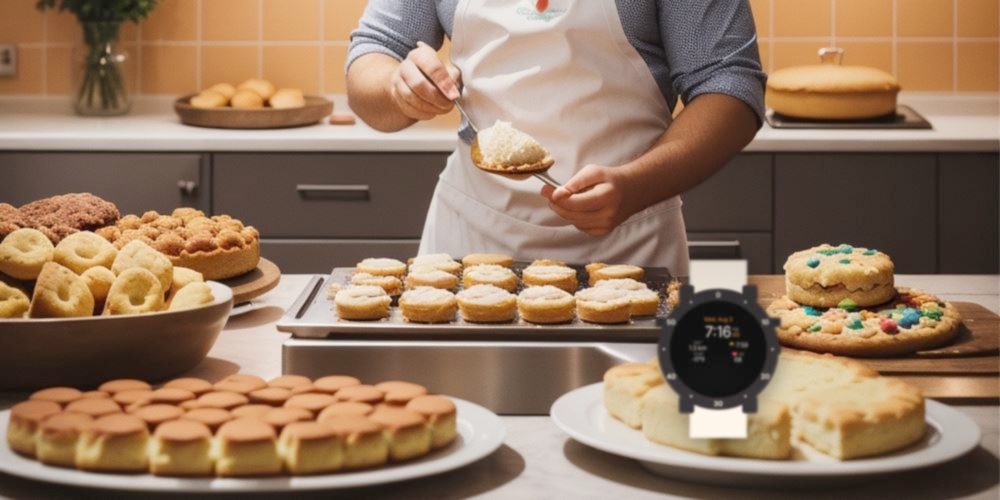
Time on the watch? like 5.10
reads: 7.16
